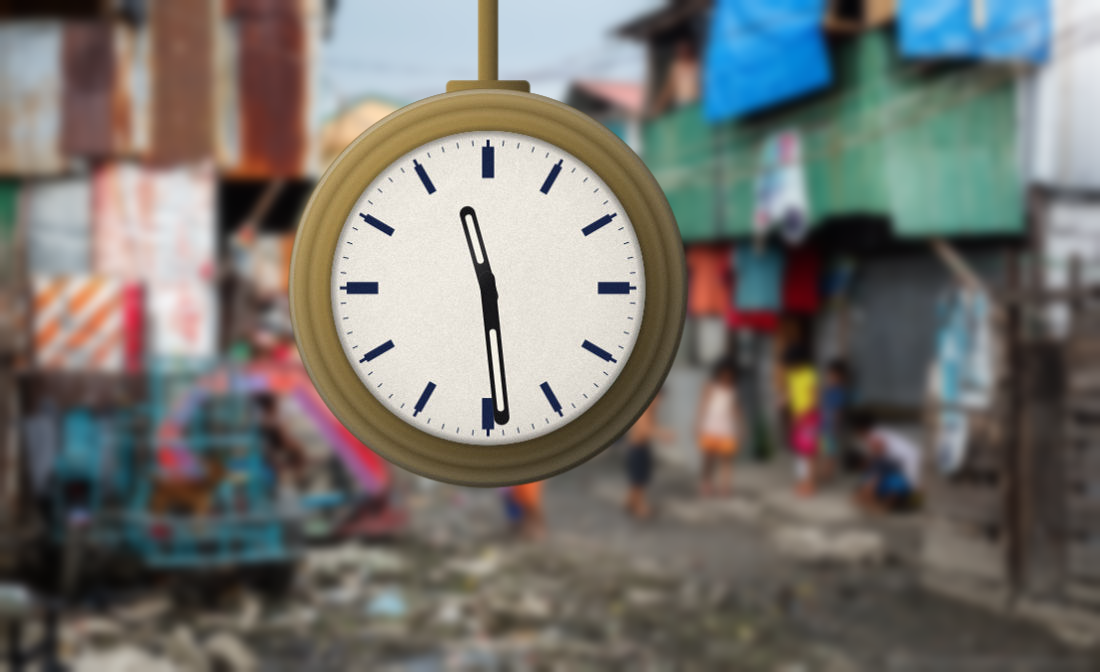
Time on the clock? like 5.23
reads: 11.29
